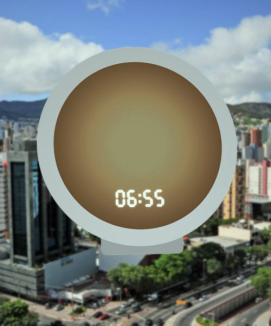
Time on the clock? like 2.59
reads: 6.55
